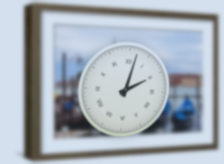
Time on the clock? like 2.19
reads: 2.02
